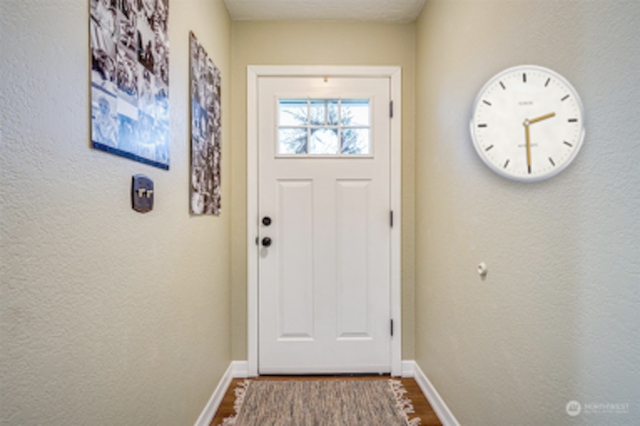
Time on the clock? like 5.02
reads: 2.30
